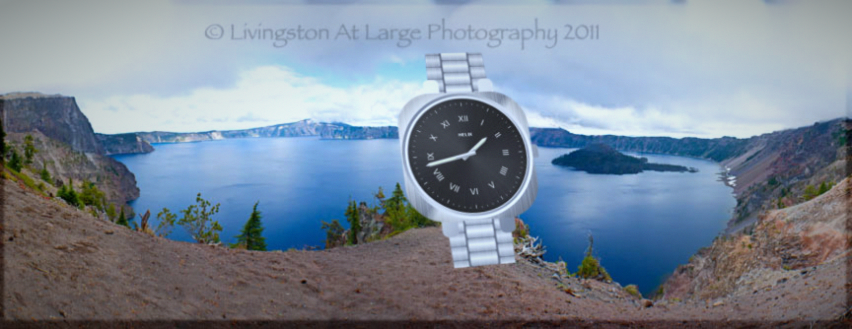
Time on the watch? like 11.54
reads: 1.43
